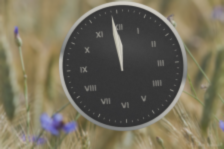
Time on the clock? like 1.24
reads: 11.59
